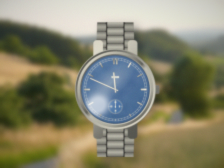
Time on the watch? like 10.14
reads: 11.49
